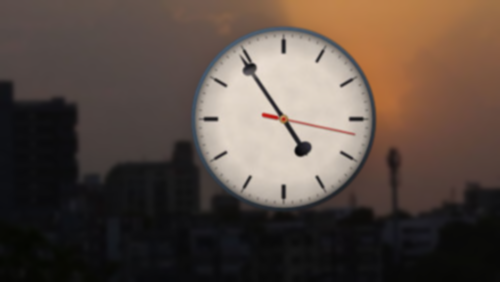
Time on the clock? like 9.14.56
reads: 4.54.17
